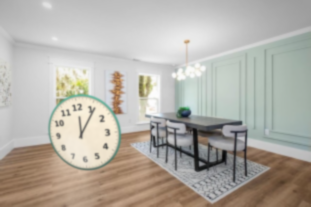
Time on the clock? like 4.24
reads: 12.06
